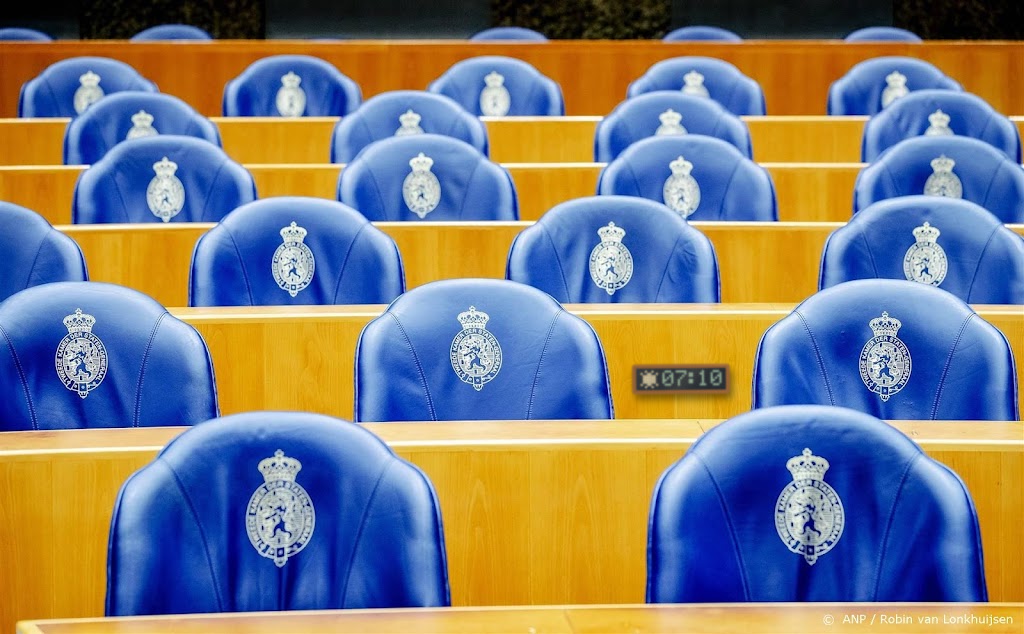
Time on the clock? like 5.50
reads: 7.10
